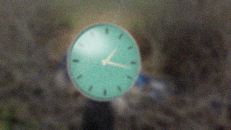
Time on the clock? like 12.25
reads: 1.17
